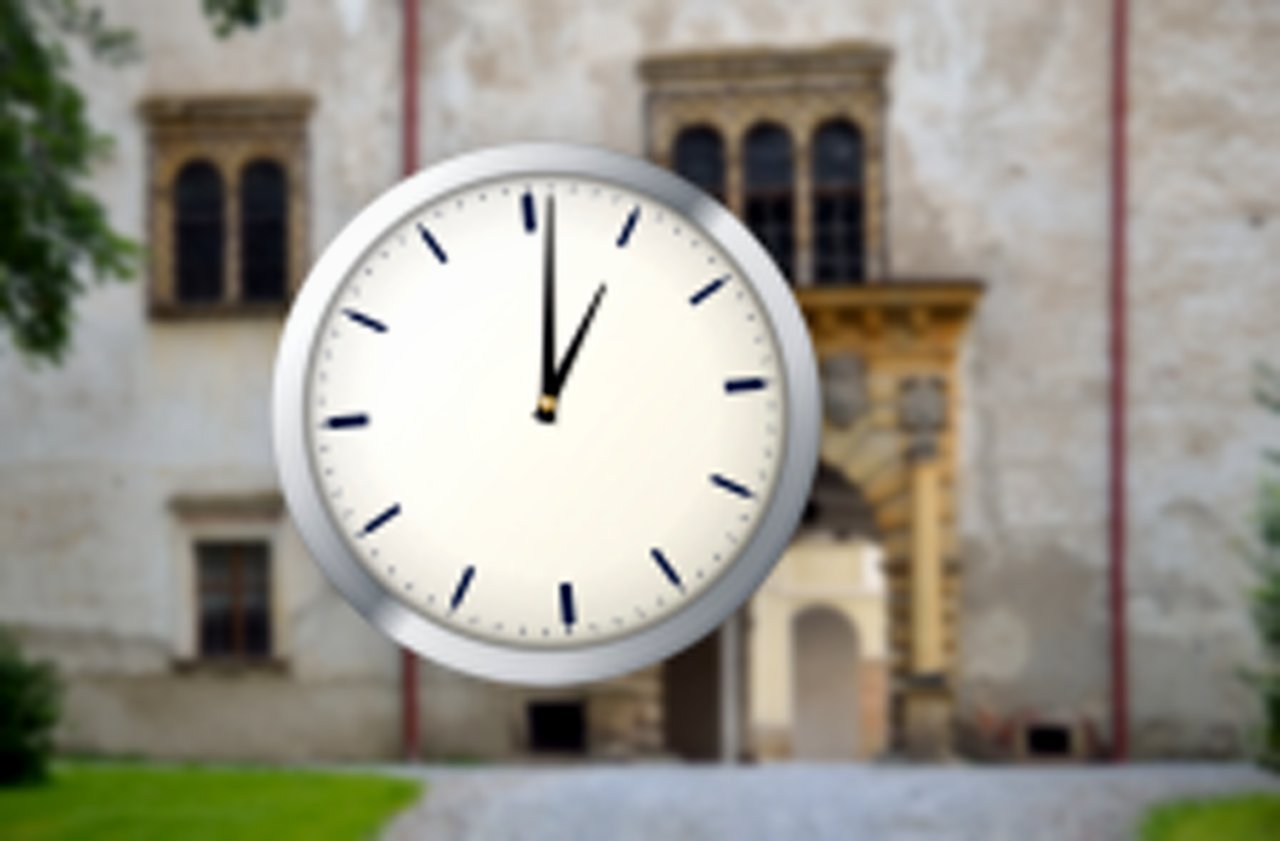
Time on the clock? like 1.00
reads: 1.01
